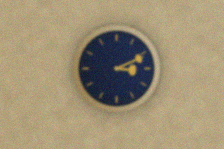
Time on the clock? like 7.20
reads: 3.11
